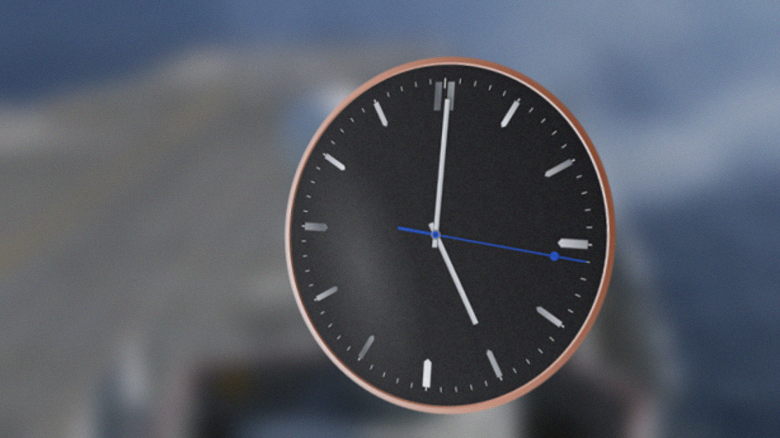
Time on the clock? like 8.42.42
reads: 5.00.16
